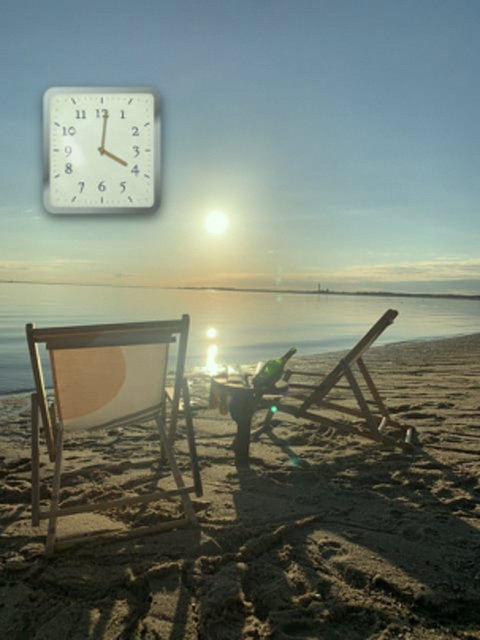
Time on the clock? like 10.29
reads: 4.01
